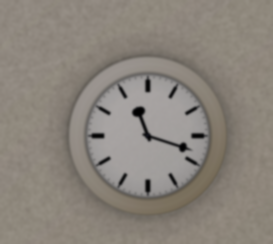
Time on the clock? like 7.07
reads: 11.18
